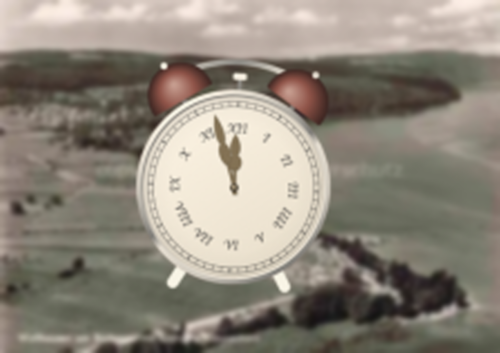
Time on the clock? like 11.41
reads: 11.57
